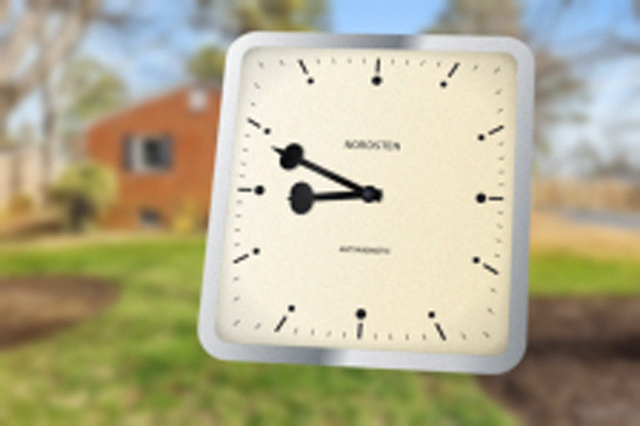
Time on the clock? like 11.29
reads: 8.49
